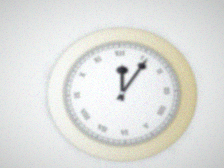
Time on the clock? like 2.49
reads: 12.06
